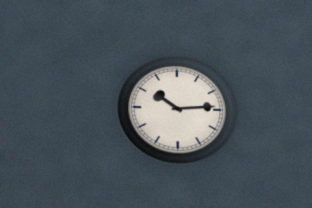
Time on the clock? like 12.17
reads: 10.14
